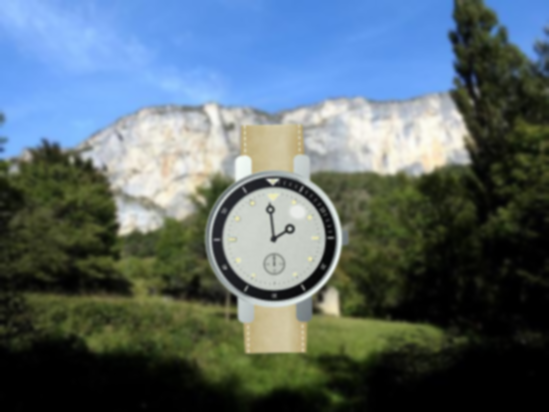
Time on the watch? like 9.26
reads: 1.59
